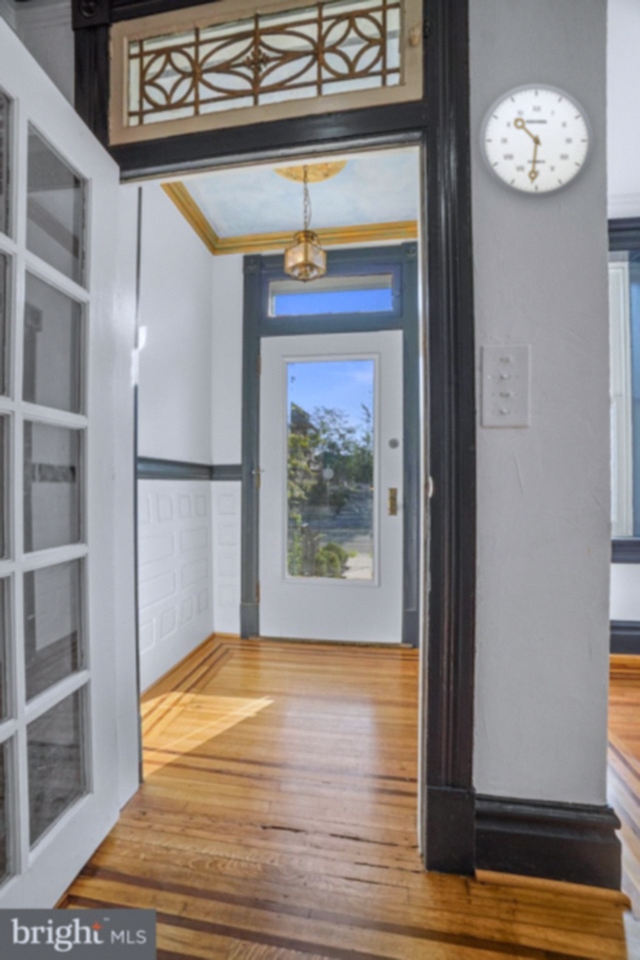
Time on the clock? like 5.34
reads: 10.31
